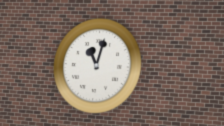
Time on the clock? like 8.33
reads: 11.02
